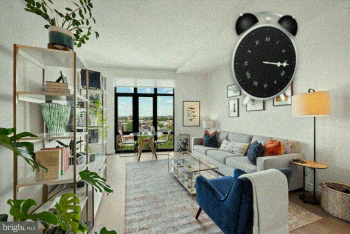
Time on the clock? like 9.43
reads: 3.16
